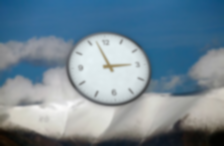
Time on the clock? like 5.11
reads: 2.57
